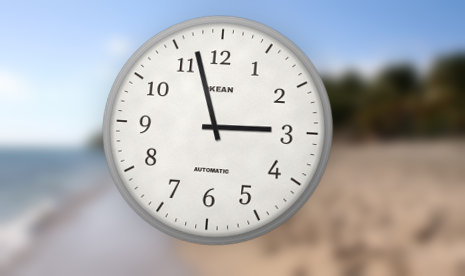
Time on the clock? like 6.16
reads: 2.57
